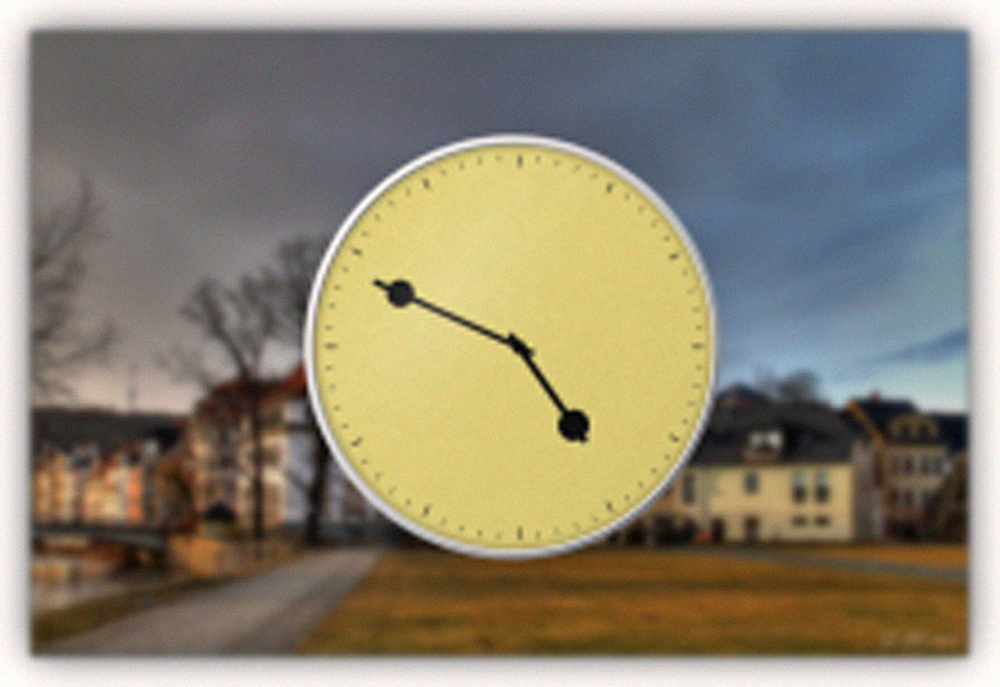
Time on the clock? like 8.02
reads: 4.49
